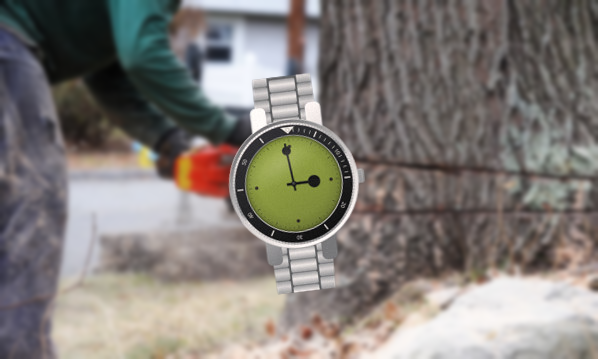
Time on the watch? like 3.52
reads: 2.59
